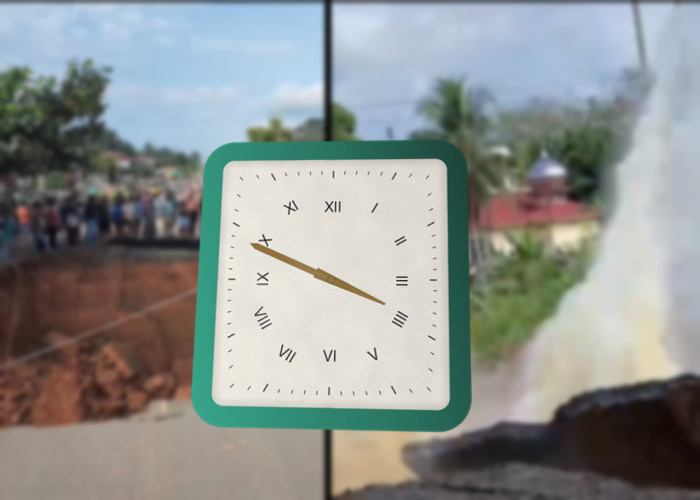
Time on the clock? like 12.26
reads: 3.49
